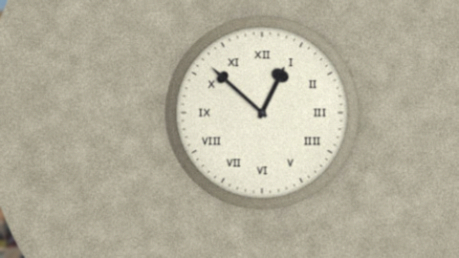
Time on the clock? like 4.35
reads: 12.52
